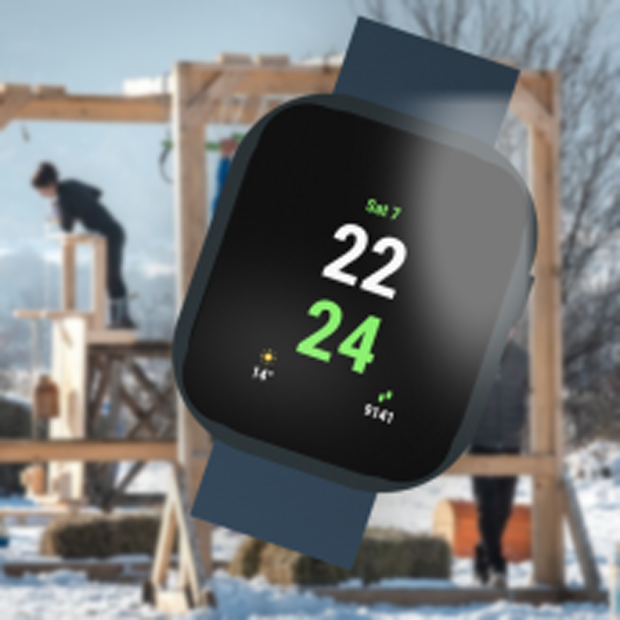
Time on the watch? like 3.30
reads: 22.24
